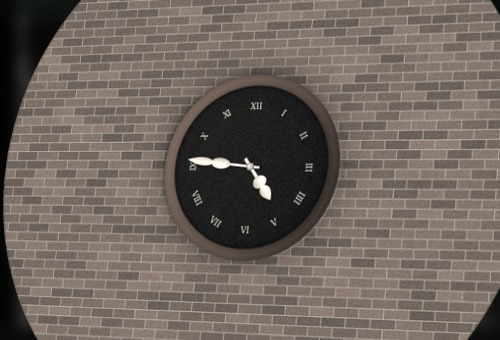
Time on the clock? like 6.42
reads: 4.46
